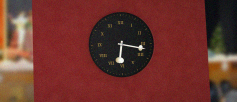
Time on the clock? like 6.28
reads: 6.17
